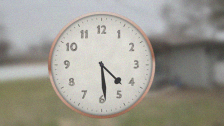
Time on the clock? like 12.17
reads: 4.29
